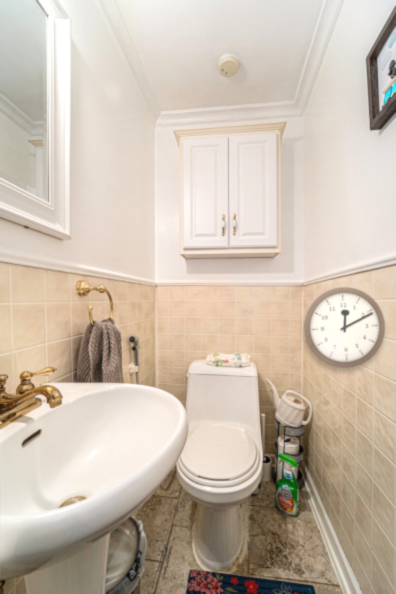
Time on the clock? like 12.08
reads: 12.11
